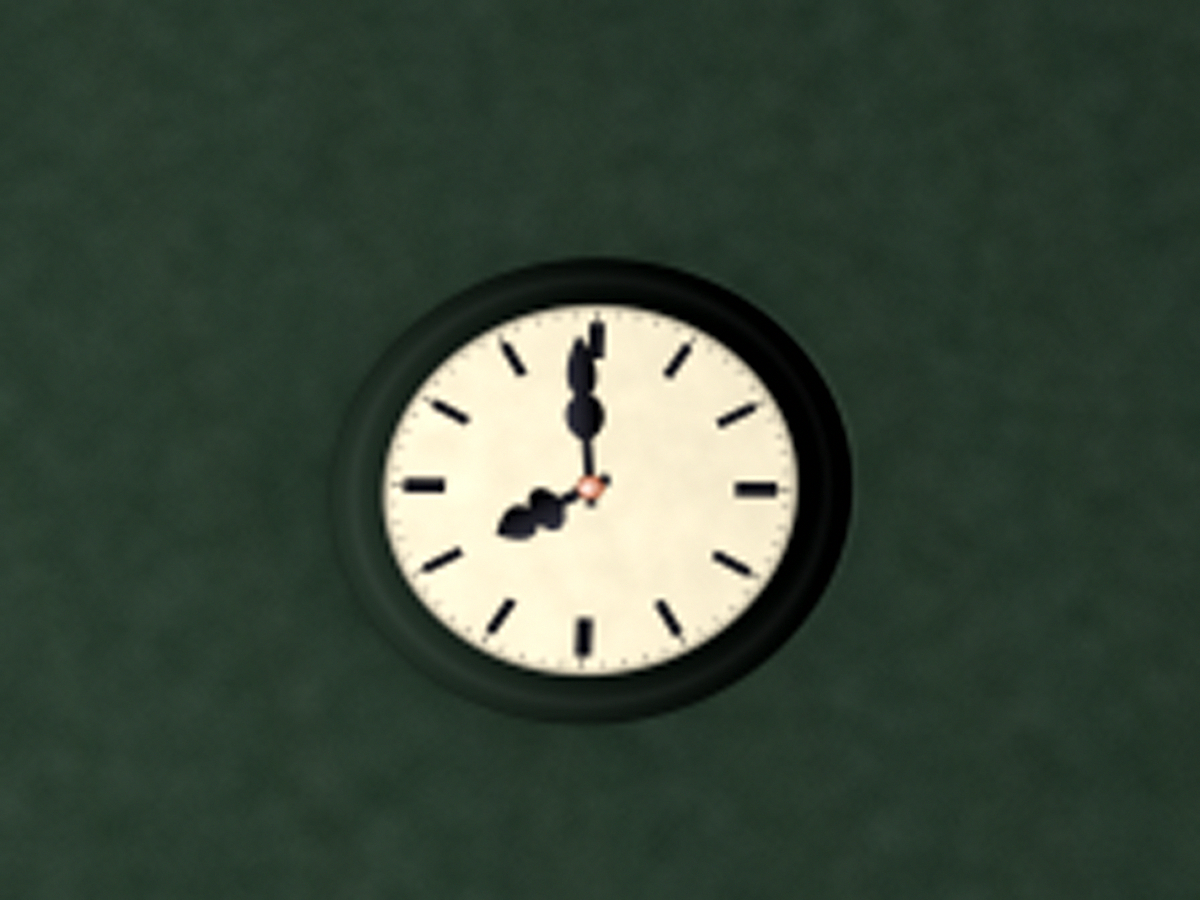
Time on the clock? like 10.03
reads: 7.59
